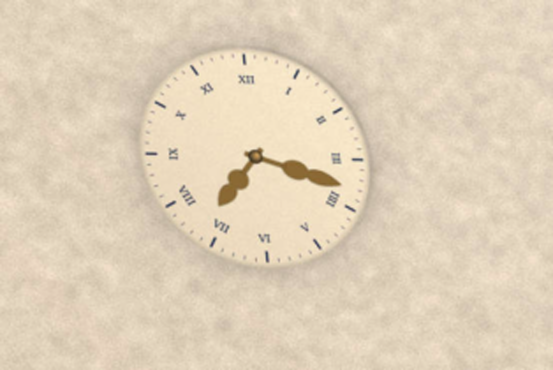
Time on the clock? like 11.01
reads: 7.18
